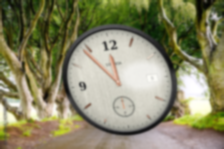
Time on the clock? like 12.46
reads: 11.54
